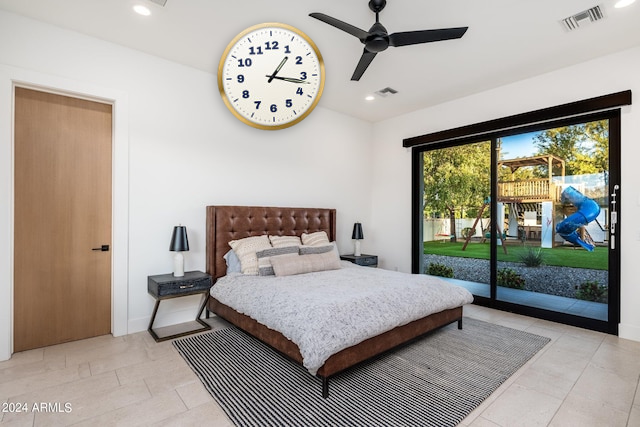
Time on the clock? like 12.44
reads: 1.17
